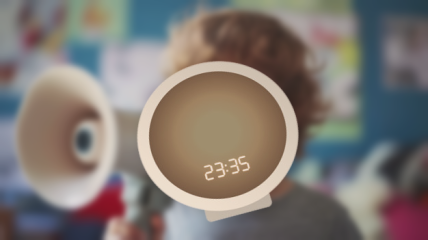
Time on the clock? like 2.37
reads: 23.35
